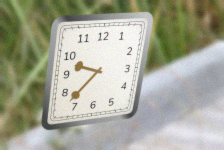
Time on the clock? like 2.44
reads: 9.37
